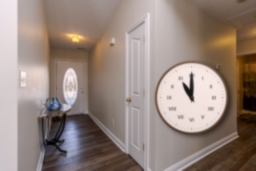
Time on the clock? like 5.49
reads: 11.00
